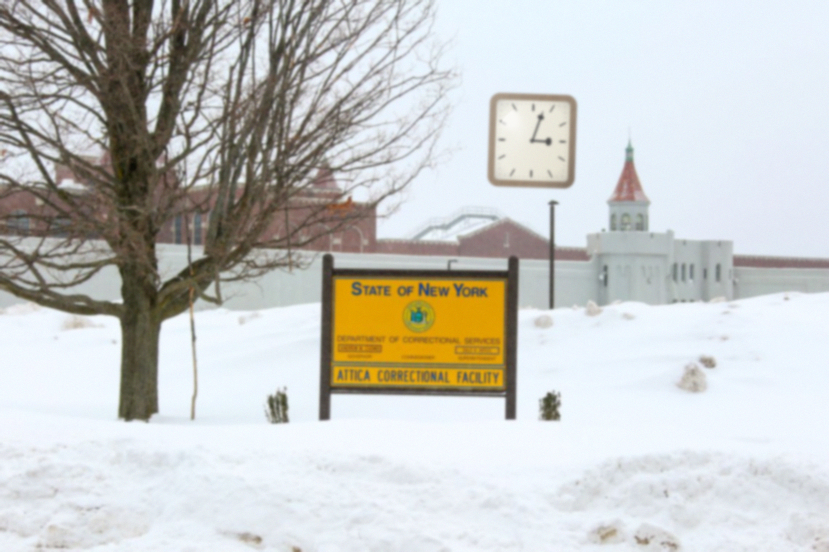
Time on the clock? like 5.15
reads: 3.03
